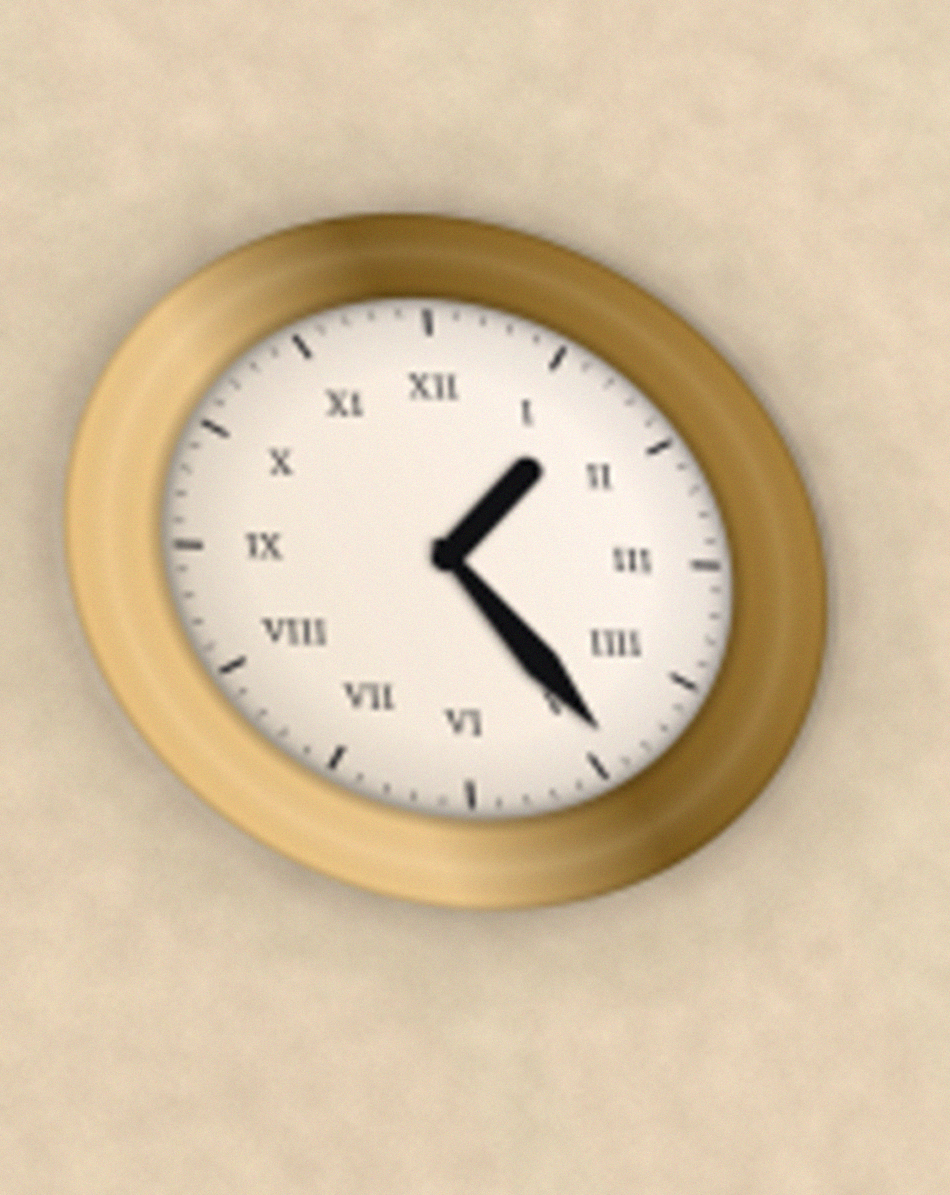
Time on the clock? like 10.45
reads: 1.24
